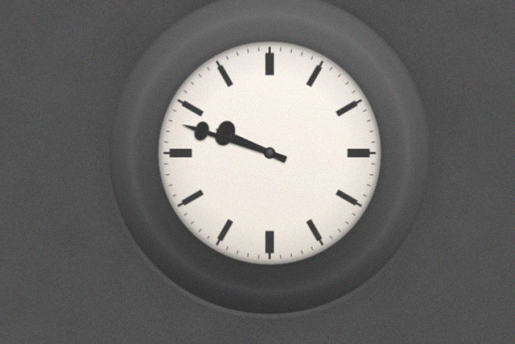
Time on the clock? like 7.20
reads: 9.48
